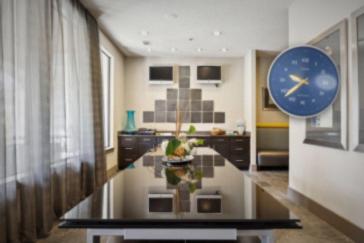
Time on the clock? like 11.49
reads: 9.38
